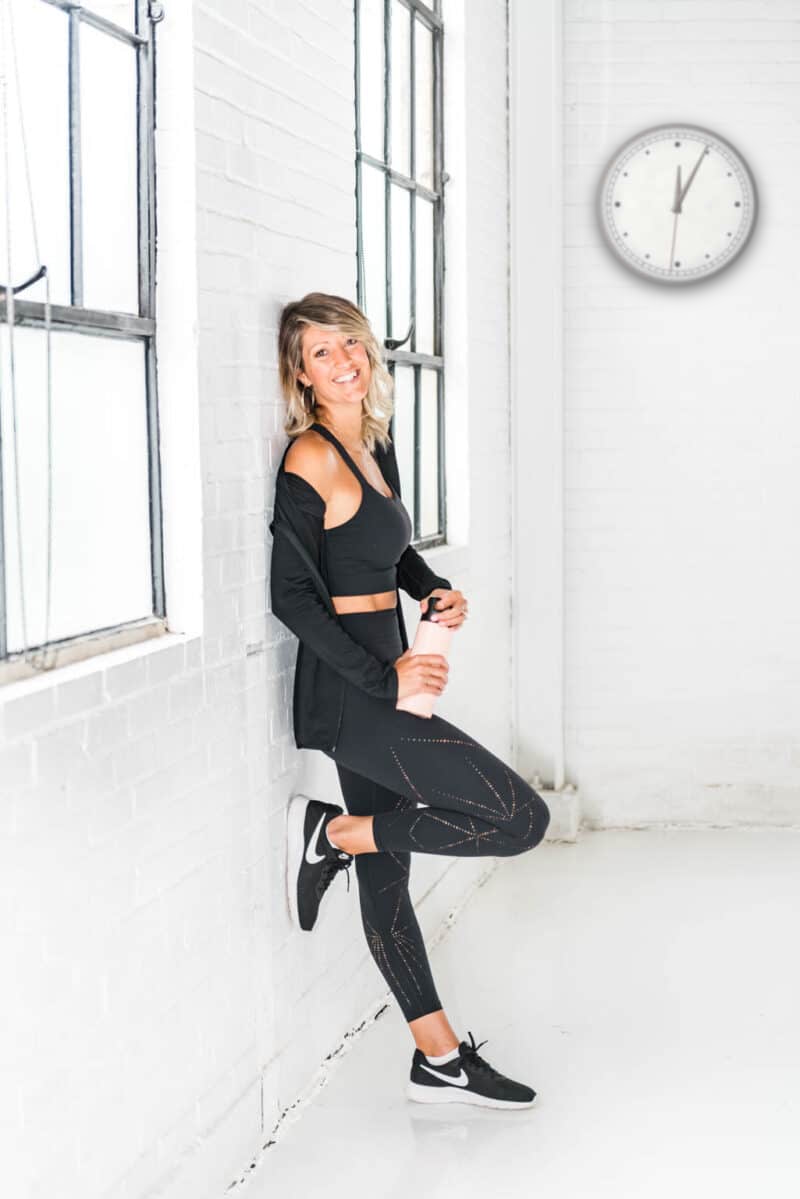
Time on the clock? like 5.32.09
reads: 12.04.31
